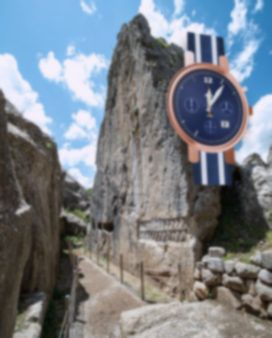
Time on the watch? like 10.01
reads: 12.06
